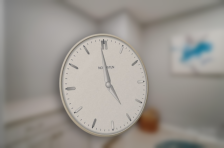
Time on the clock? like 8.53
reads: 4.59
